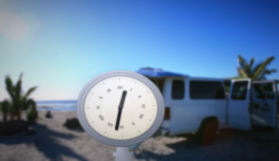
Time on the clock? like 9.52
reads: 12.32
